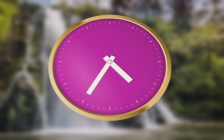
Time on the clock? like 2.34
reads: 4.35
